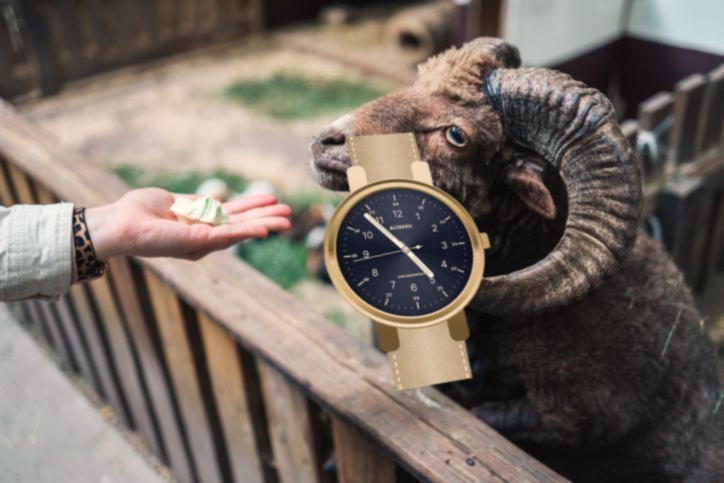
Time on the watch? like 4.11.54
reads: 4.53.44
